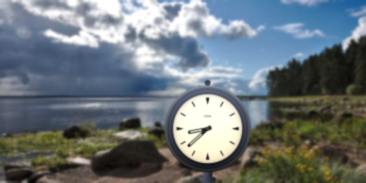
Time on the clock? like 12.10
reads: 8.38
